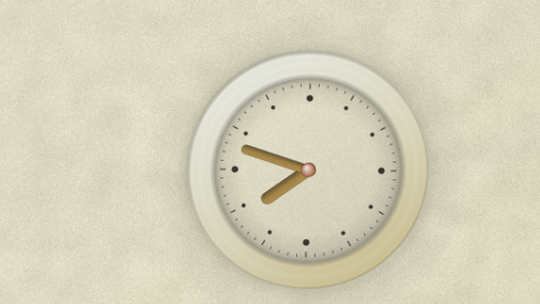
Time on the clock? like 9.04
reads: 7.48
